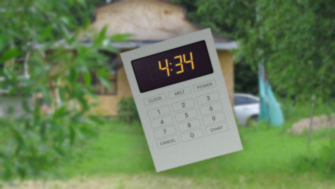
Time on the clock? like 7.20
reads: 4.34
